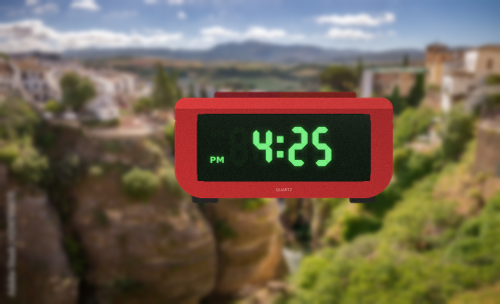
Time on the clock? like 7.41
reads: 4.25
